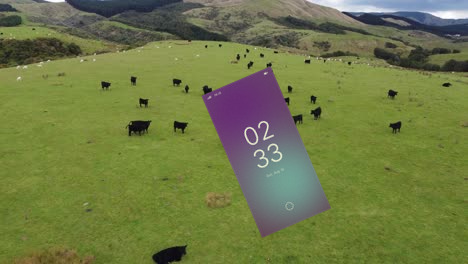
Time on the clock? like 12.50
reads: 2.33
